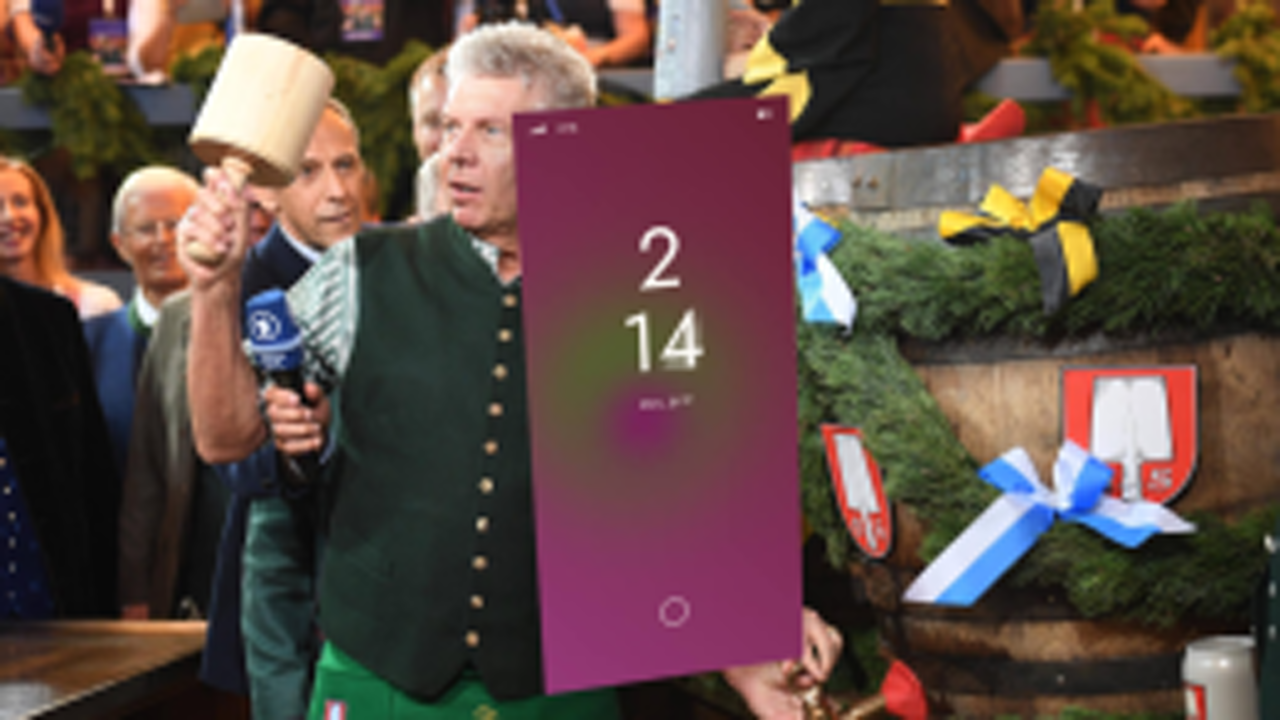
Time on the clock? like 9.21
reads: 2.14
